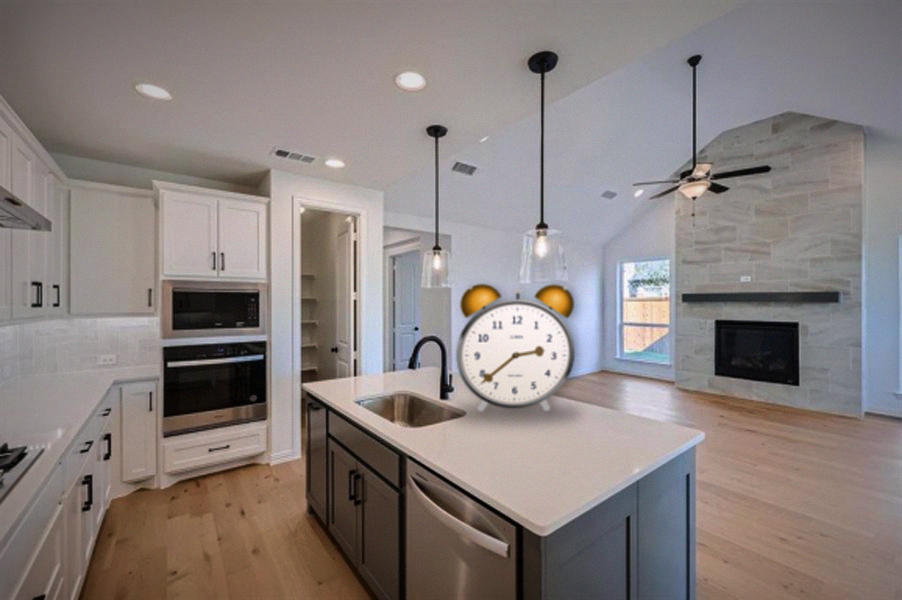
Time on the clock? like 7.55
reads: 2.38
